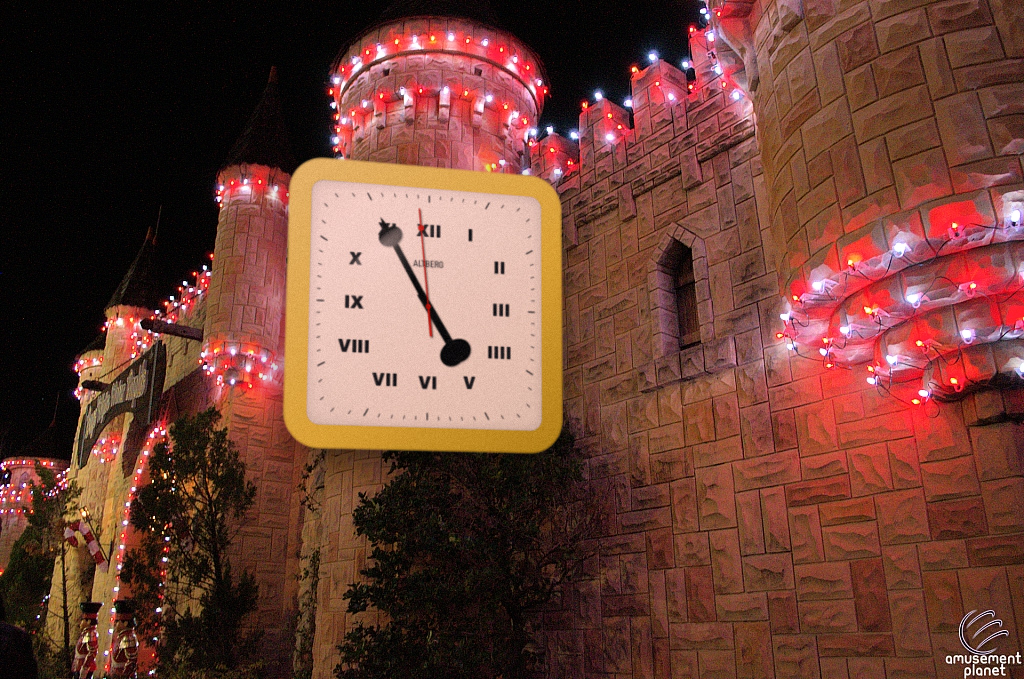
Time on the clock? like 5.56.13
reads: 4.54.59
